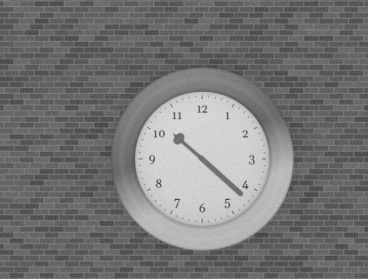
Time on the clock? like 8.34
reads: 10.22
